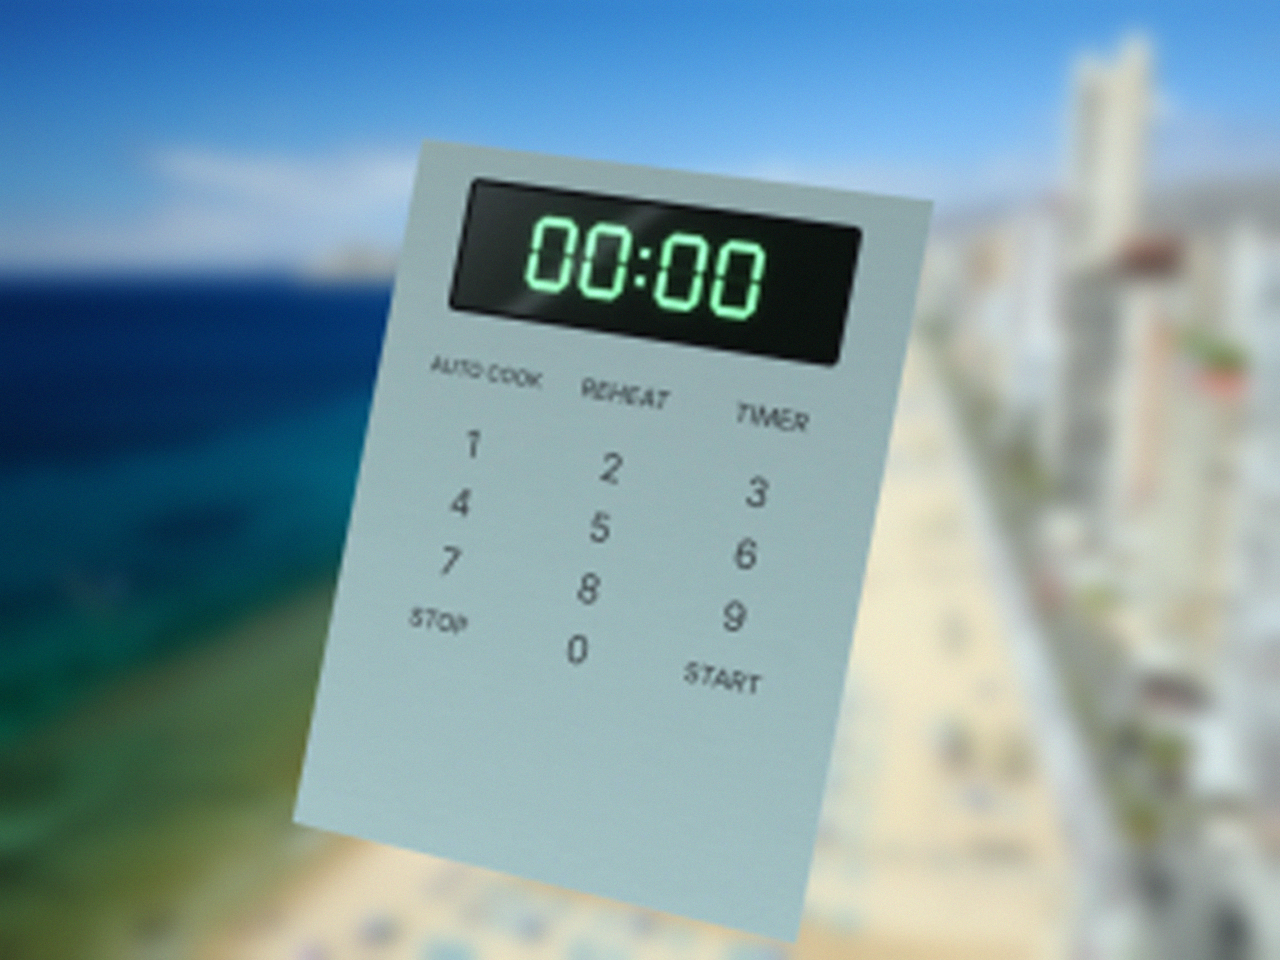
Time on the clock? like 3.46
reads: 0.00
